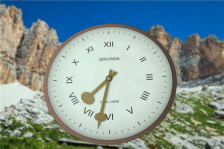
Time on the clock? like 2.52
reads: 7.32
